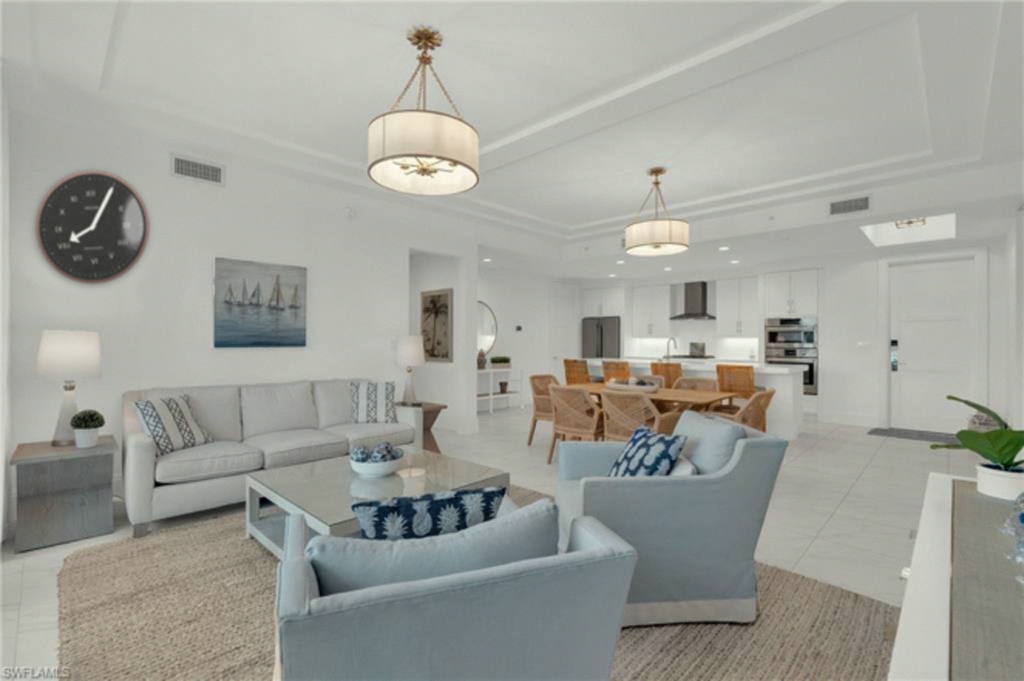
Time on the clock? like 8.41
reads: 8.05
